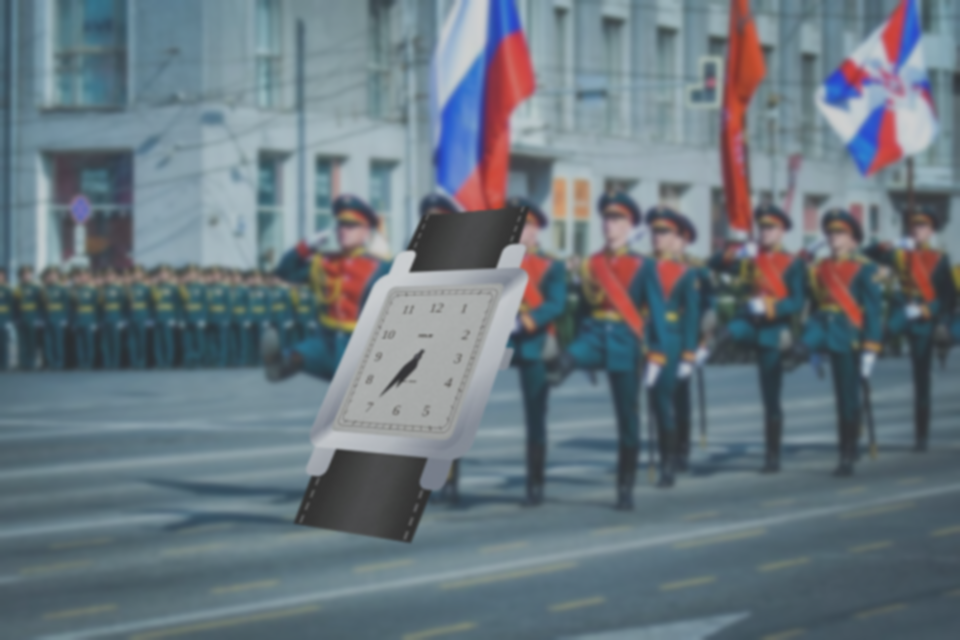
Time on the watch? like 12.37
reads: 6.35
